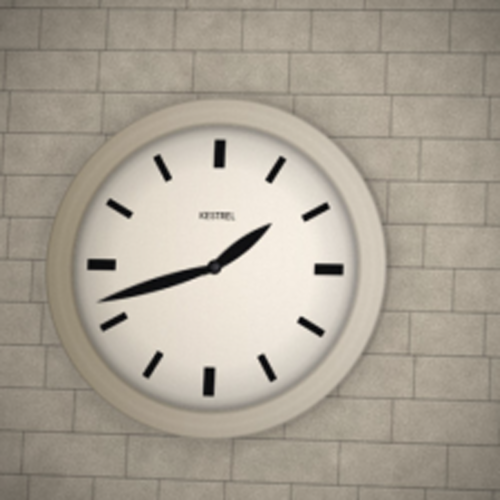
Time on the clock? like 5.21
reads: 1.42
